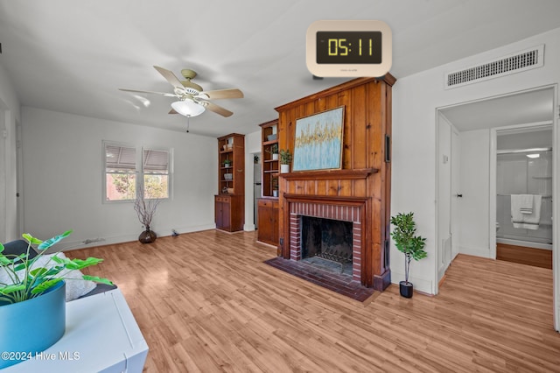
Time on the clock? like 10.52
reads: 5.11
